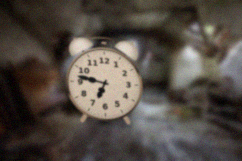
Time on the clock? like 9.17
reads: 6.47
